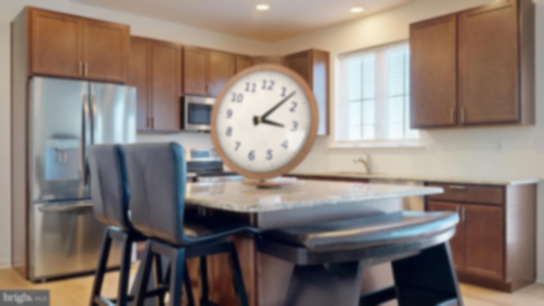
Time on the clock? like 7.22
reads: 3.07
